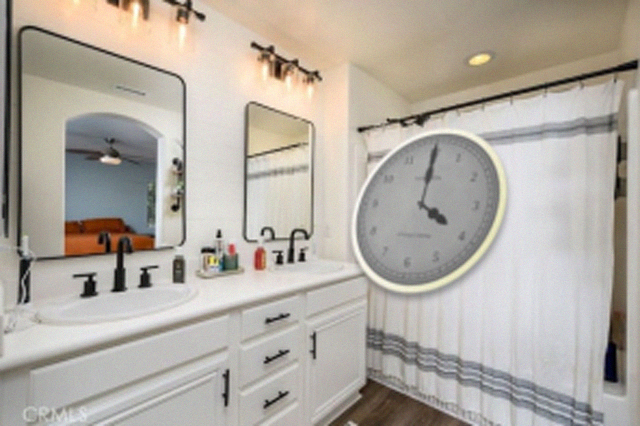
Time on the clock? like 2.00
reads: 4.00
